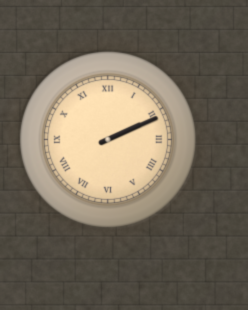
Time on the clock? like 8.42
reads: 2.11
